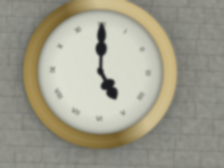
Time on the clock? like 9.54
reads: 5.00
